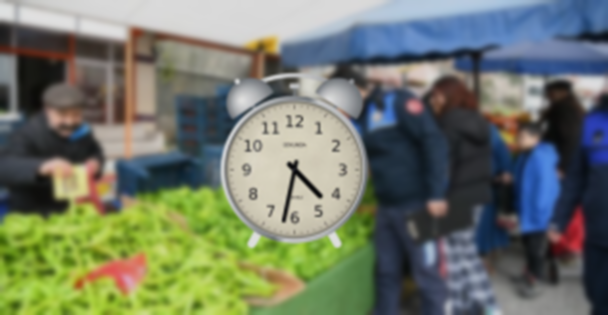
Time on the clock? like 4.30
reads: 4.32
